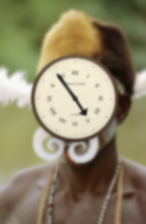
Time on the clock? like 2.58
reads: 4.54
